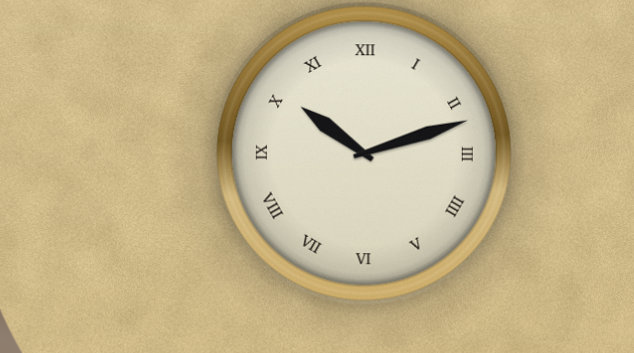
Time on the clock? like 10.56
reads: 10.12
